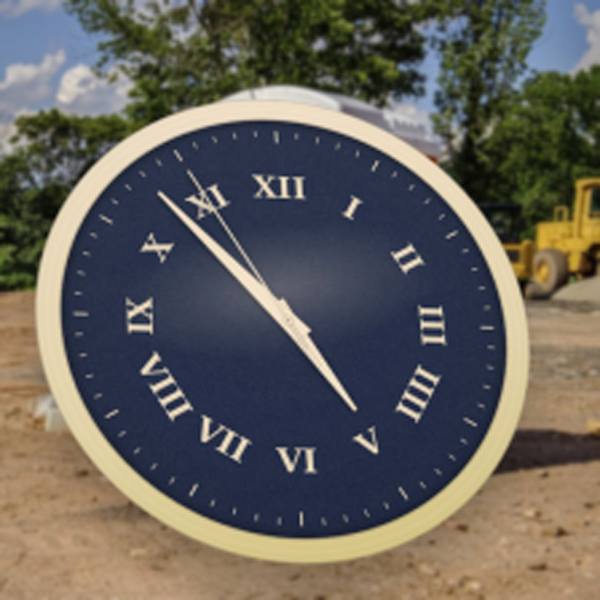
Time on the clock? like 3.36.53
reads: 4.52.55
